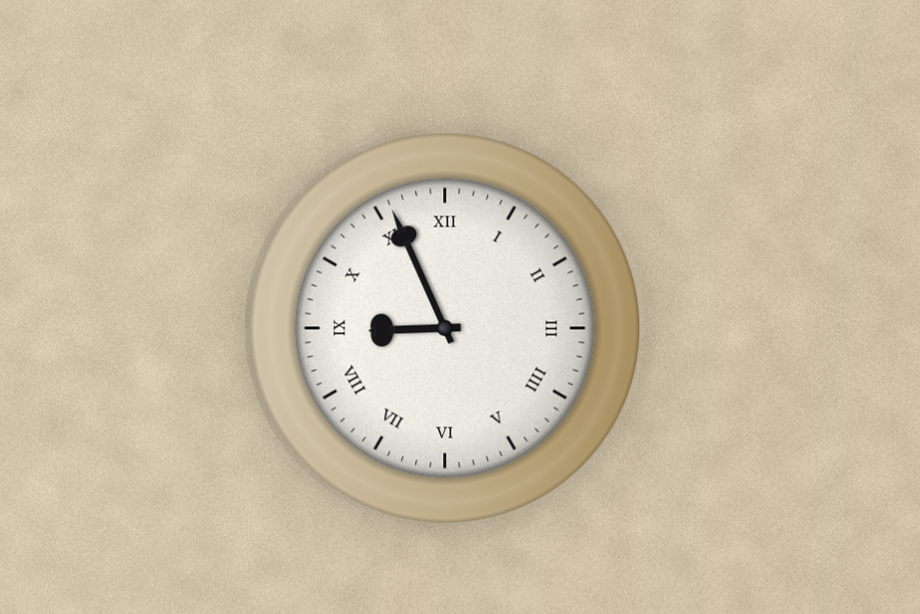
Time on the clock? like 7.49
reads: 8.56
